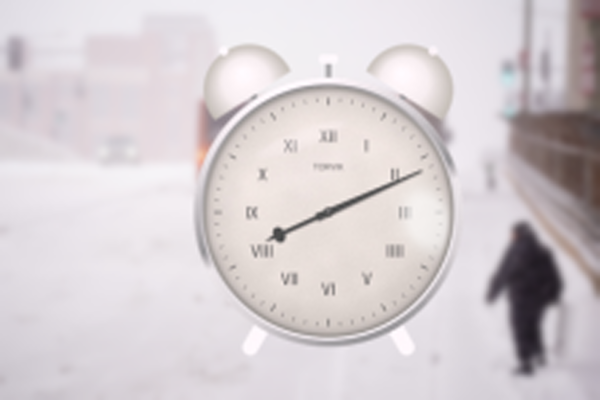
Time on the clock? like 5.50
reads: 8.11
